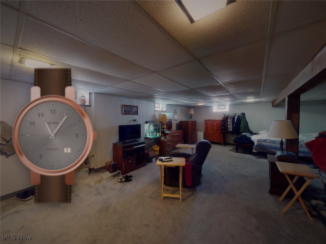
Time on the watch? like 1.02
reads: 11.06
